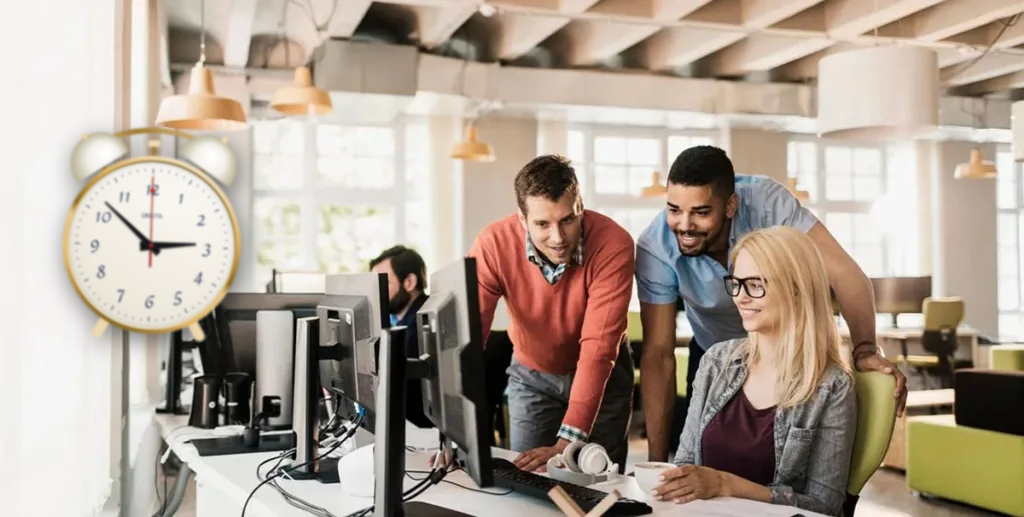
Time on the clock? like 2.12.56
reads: 2.52.00
